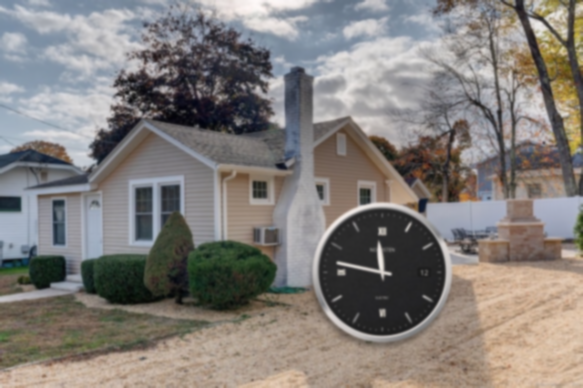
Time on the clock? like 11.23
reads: 11.47
